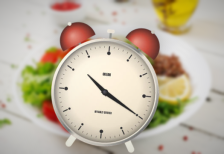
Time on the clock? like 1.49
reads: 10.20
